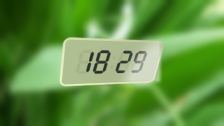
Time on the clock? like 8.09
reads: 18.29
